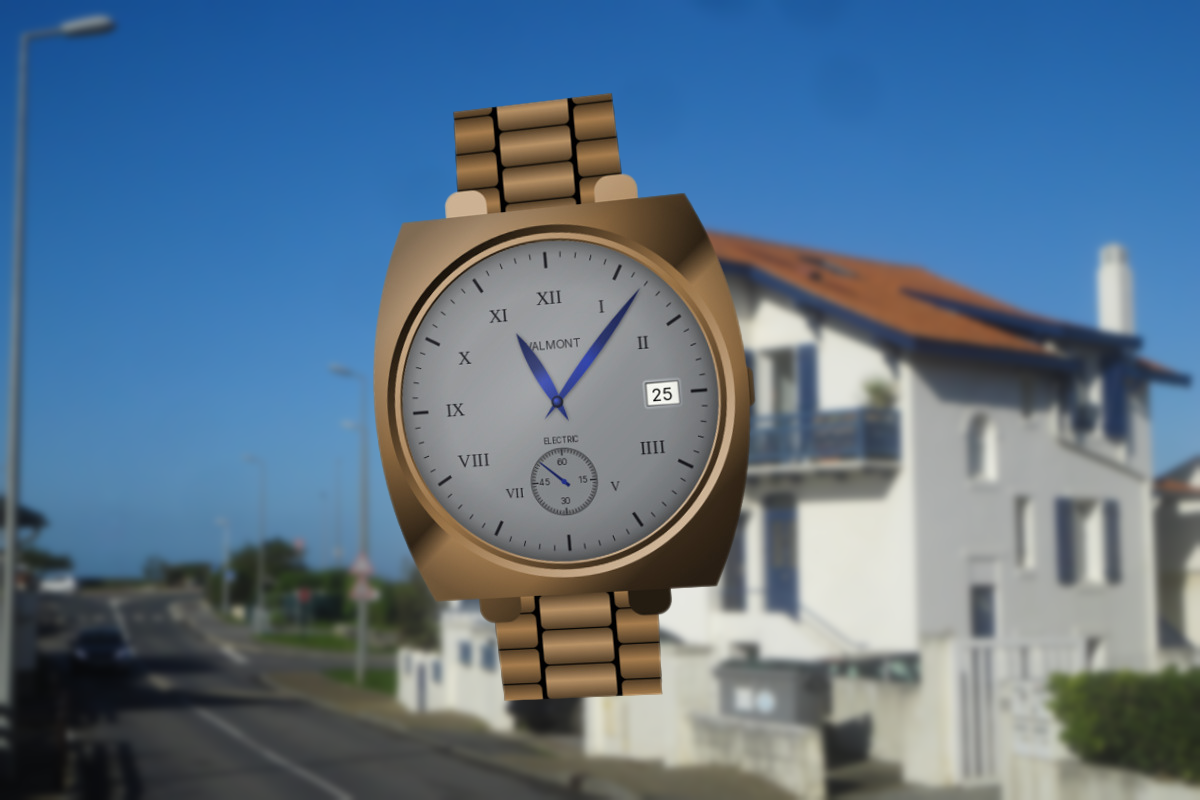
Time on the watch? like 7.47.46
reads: 11.06.52
